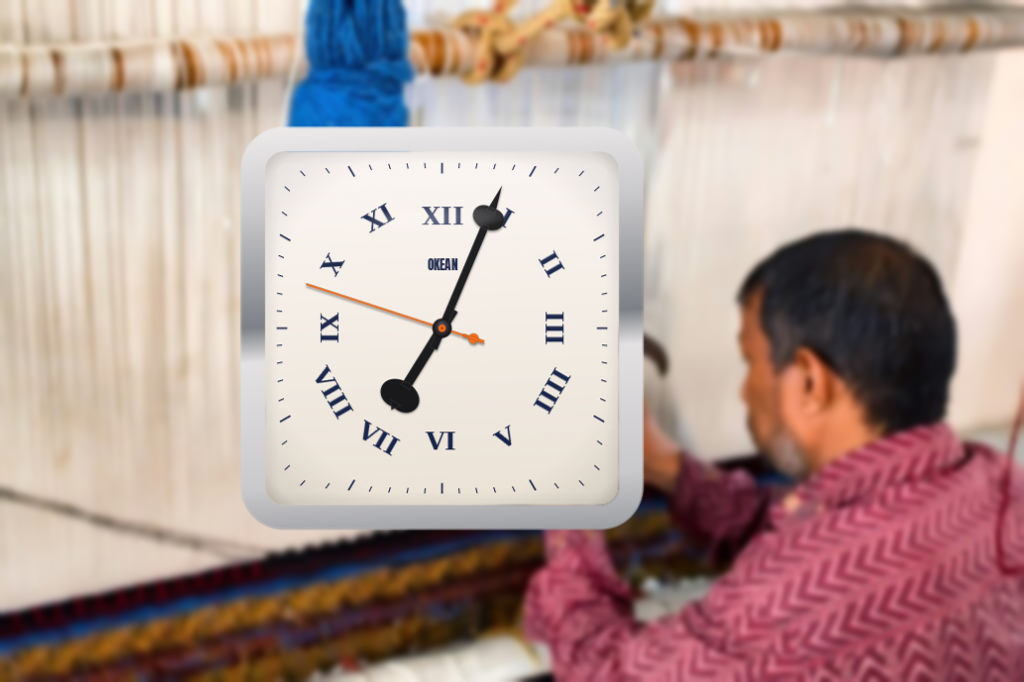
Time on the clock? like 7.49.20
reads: 7.03.48
